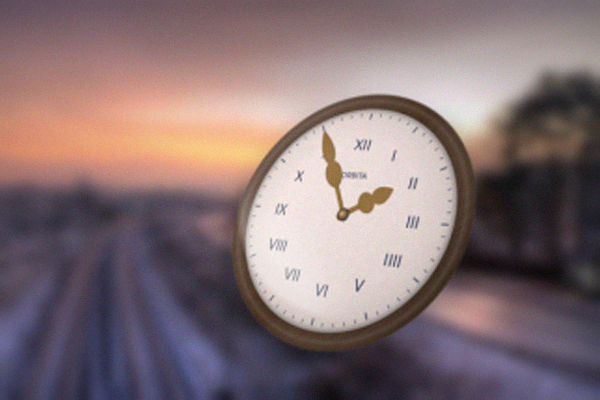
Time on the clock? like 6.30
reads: 1.55
